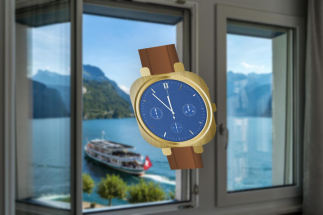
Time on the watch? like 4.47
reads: 11.54
